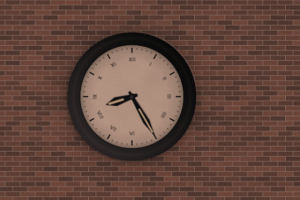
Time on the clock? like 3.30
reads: 8.25
